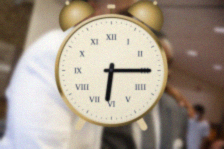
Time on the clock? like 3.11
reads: 6.15
